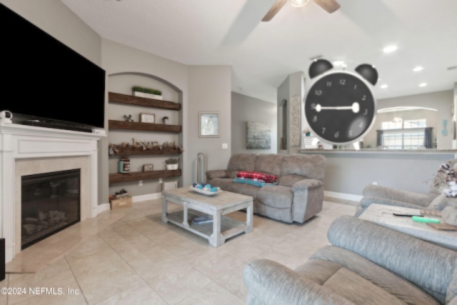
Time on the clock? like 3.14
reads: 2.44
